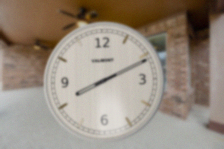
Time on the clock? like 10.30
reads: 8.11
